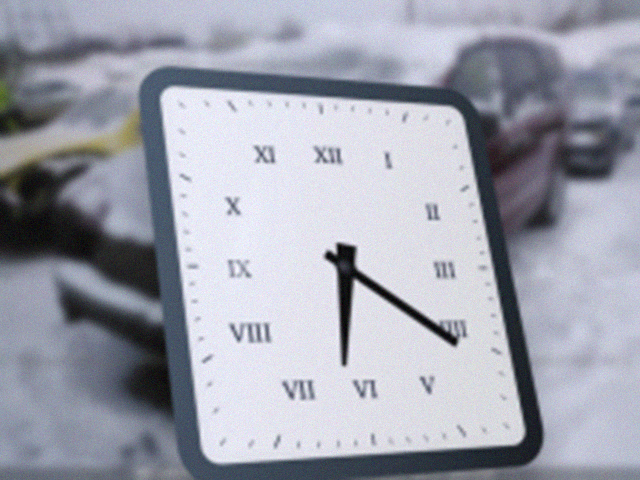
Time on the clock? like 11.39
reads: 6.21
